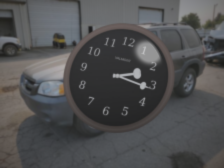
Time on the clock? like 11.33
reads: 2.16
